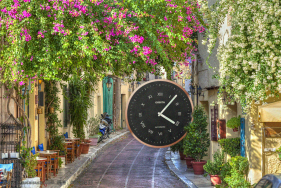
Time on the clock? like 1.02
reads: 4.07
